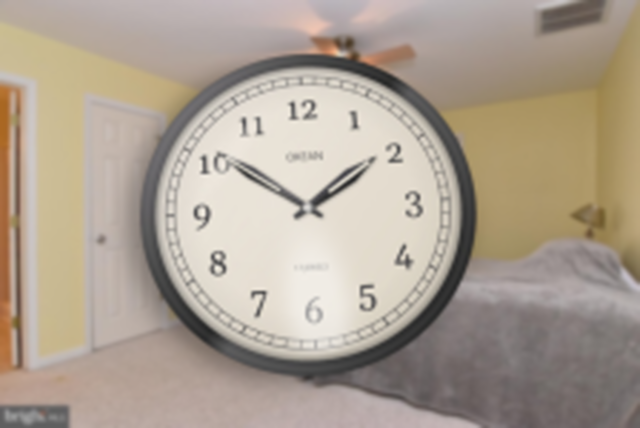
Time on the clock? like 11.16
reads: 1.51
